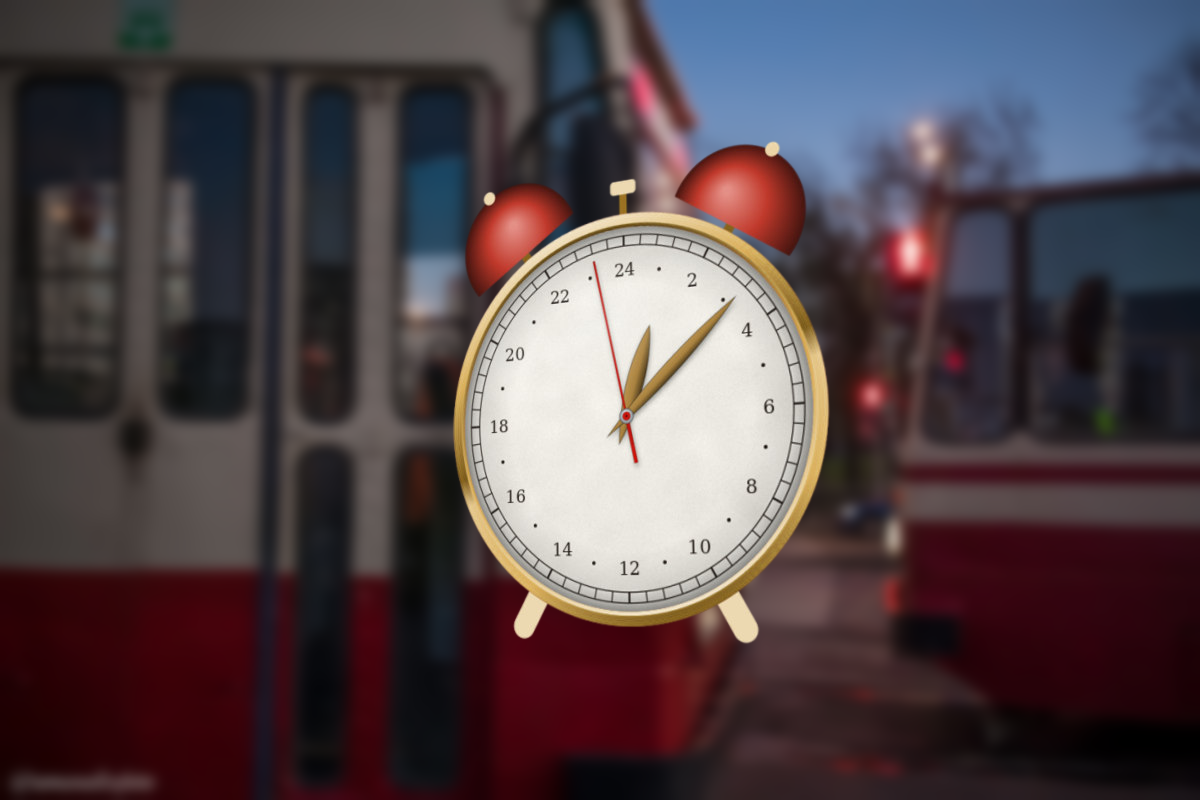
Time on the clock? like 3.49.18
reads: 1.07.58
